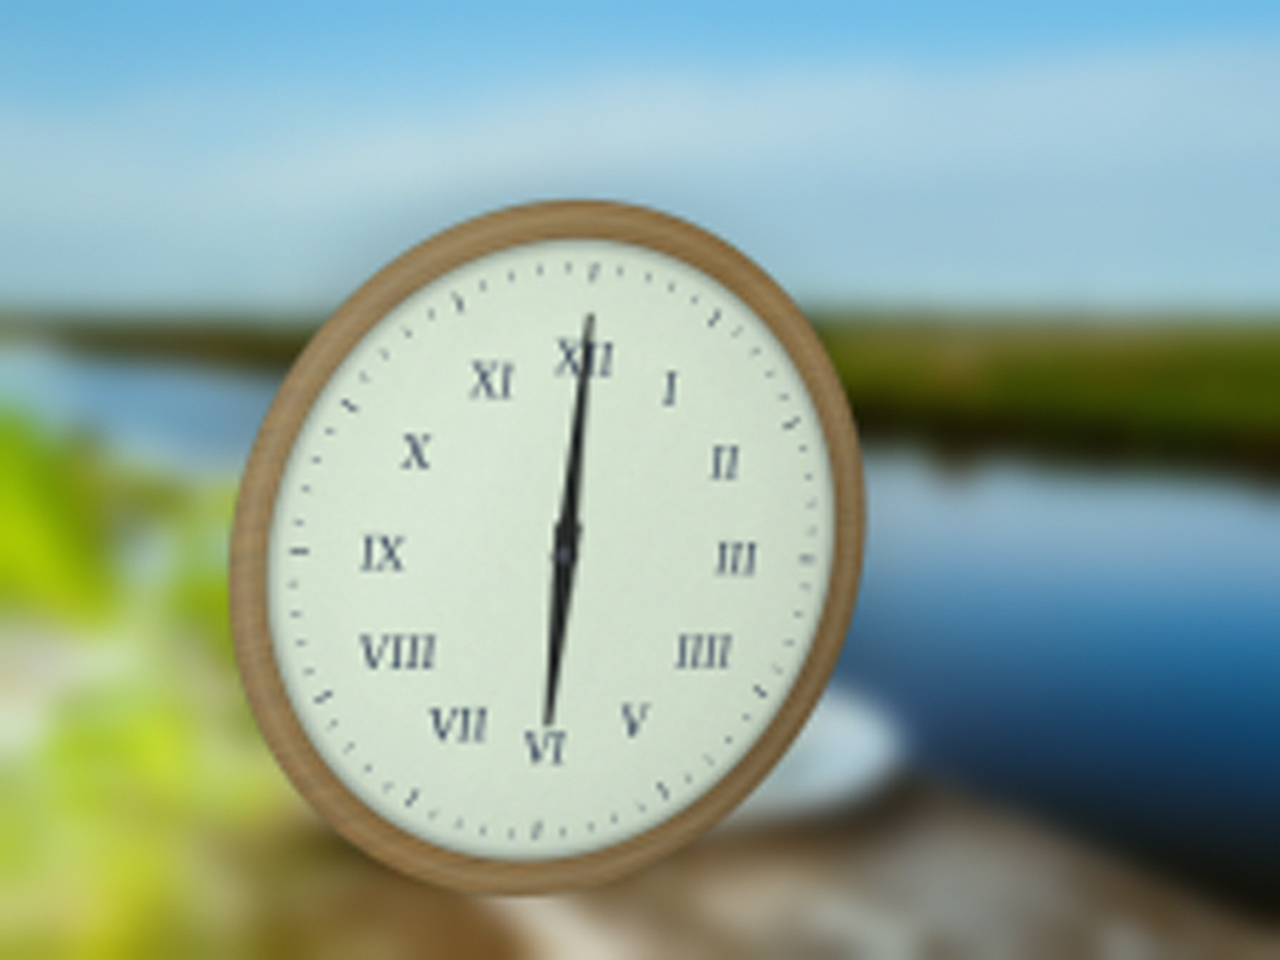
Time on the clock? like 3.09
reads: 6.00
